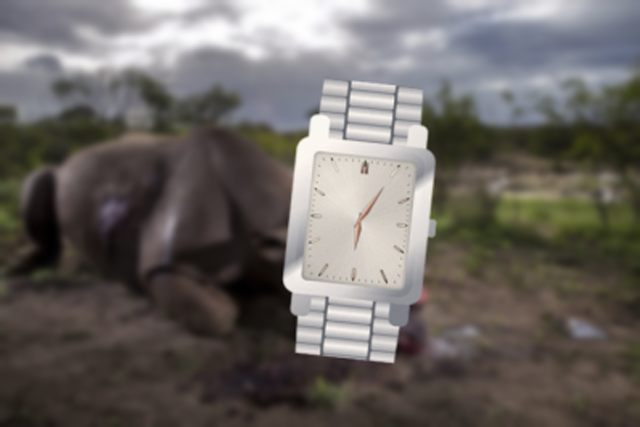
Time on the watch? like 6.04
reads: 6.05
